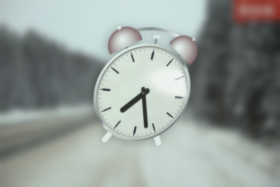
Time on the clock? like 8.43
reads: 7.27
